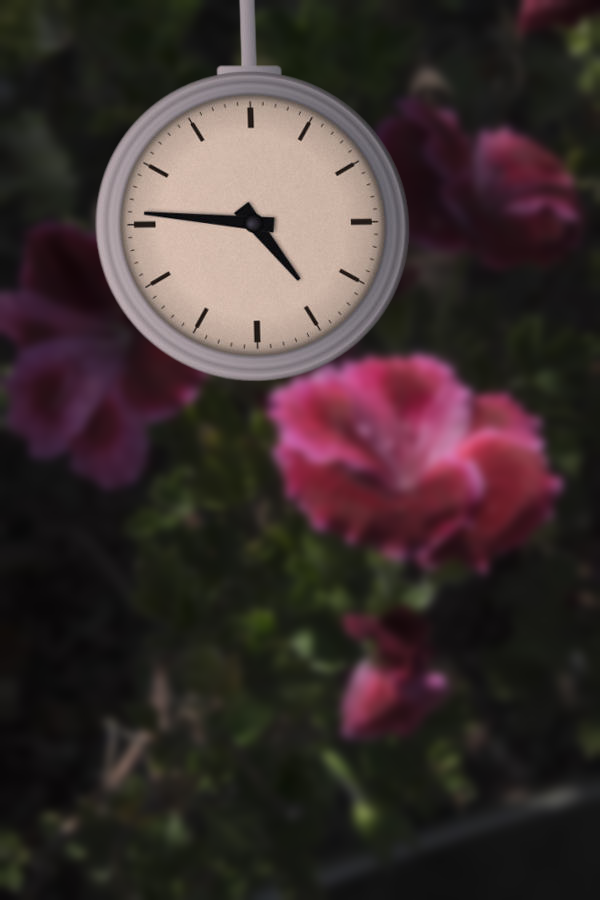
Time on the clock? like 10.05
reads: 4.46
